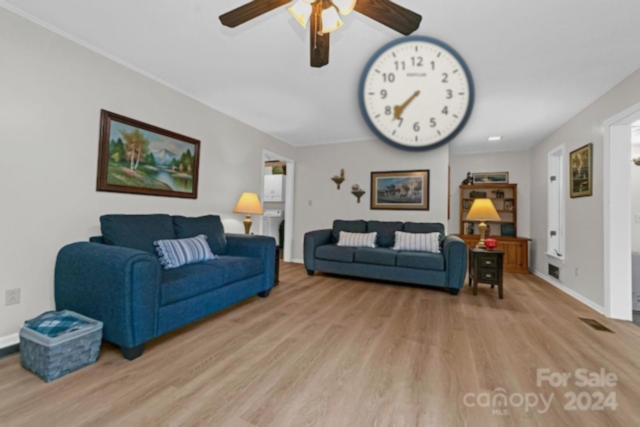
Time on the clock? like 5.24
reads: 7.37
